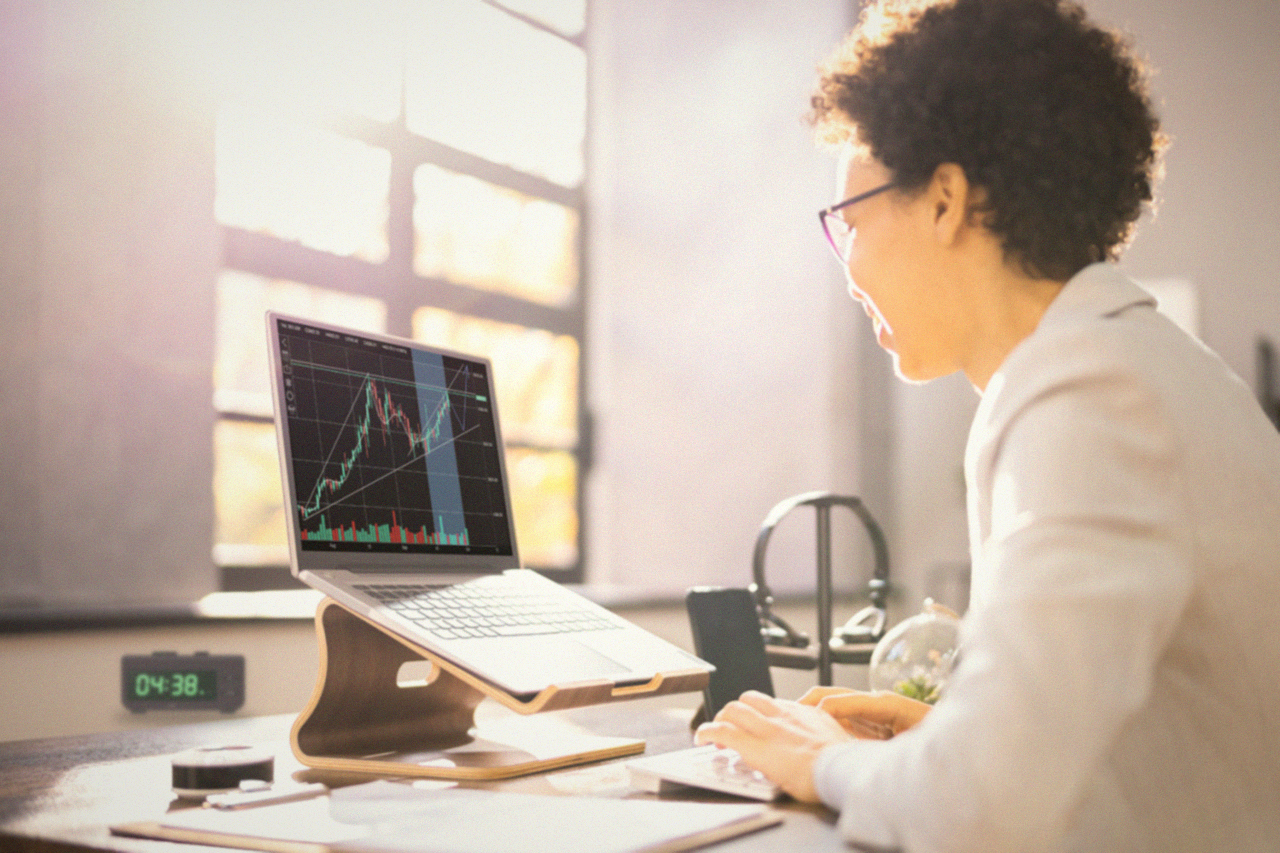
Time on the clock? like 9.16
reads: 4.38
